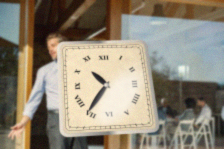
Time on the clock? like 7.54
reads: 10.36
